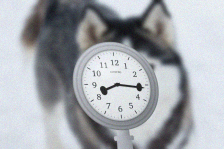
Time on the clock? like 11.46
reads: 8.16
